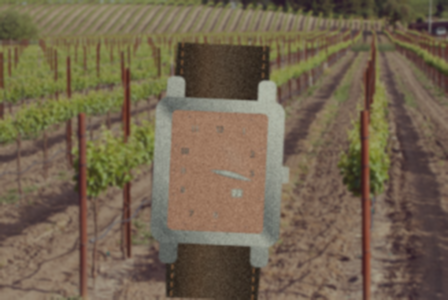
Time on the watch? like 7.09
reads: 3.17
